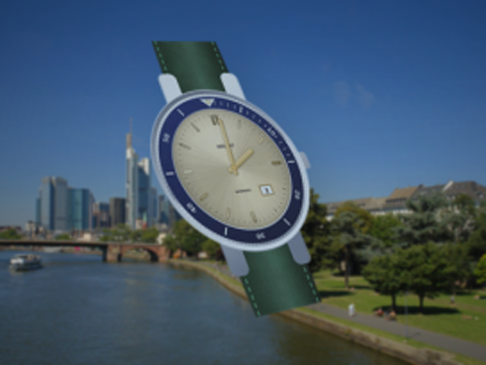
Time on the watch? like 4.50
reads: 2.01
